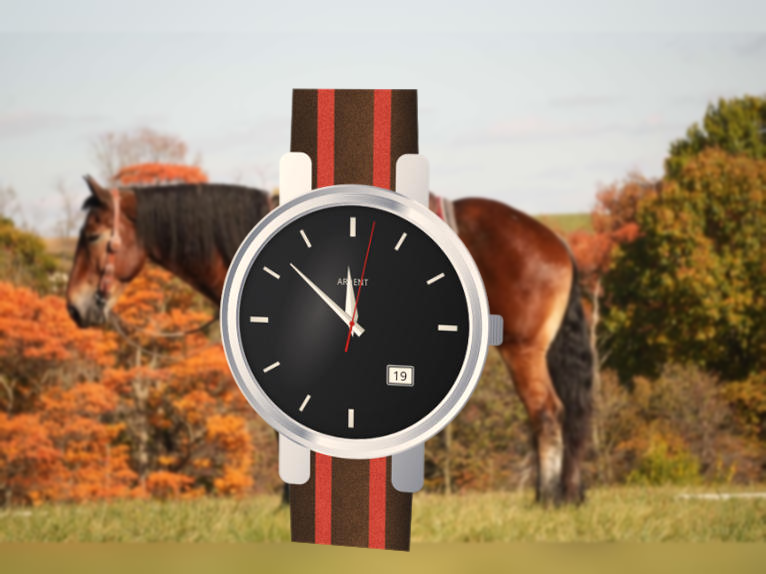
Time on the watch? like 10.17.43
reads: 11.52.02
